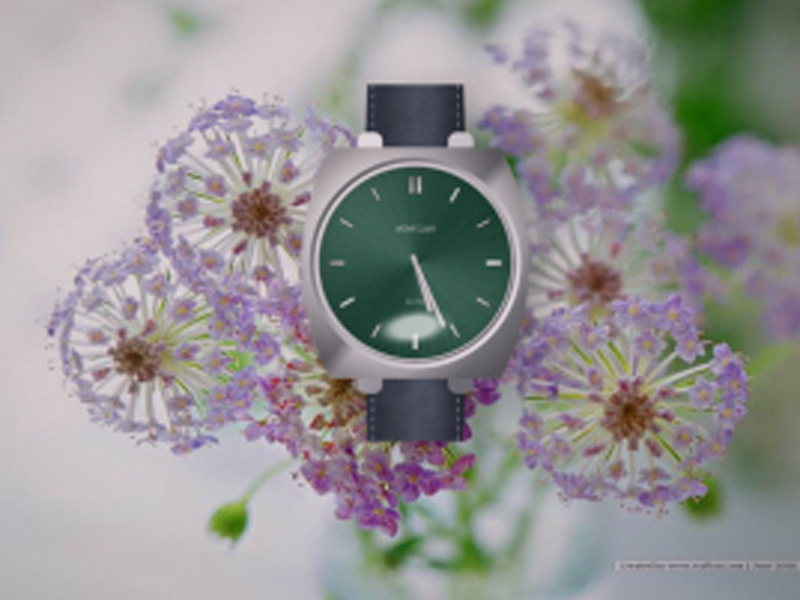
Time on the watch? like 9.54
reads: 5.26
